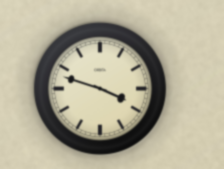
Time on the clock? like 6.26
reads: 3.48
